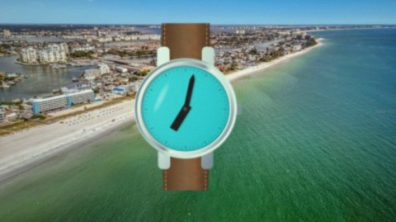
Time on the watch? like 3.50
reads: 7.02
